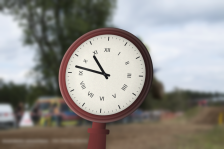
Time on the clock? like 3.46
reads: 10.47
